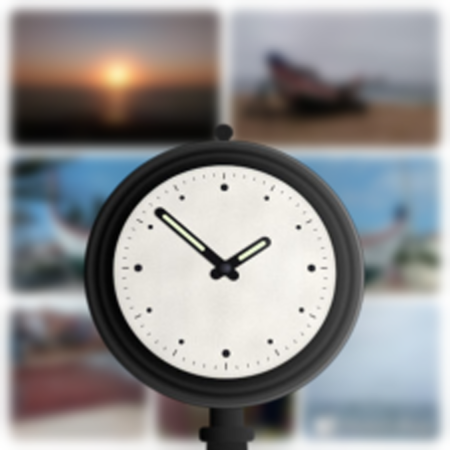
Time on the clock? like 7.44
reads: 1.52
